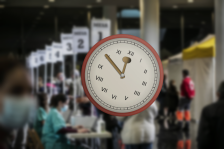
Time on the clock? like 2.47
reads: 11.50
